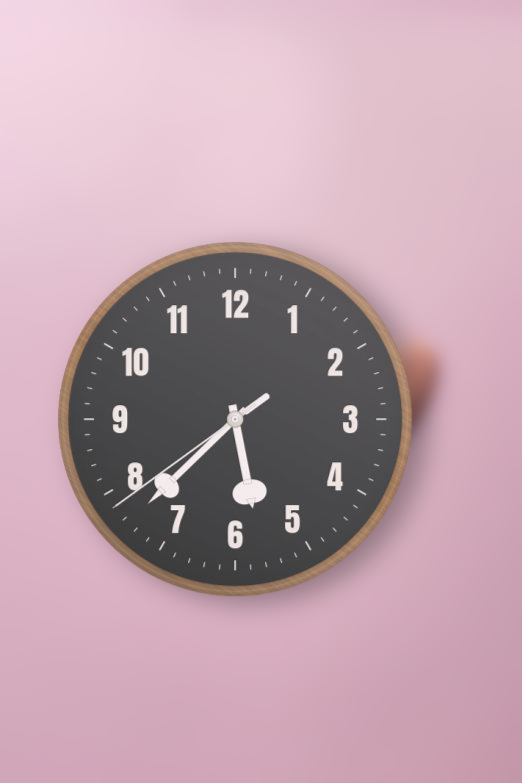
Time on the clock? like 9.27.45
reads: 5.37.39
